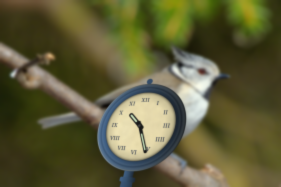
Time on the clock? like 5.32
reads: 10.26
